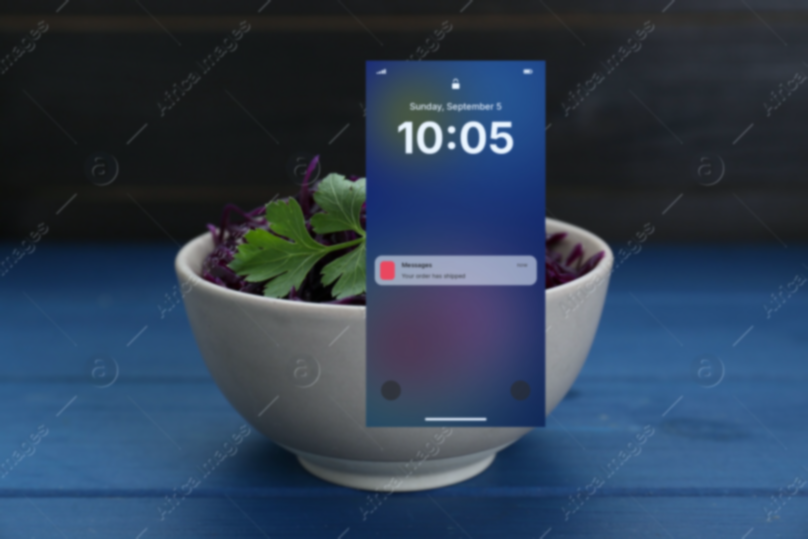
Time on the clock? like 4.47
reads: 10.05
